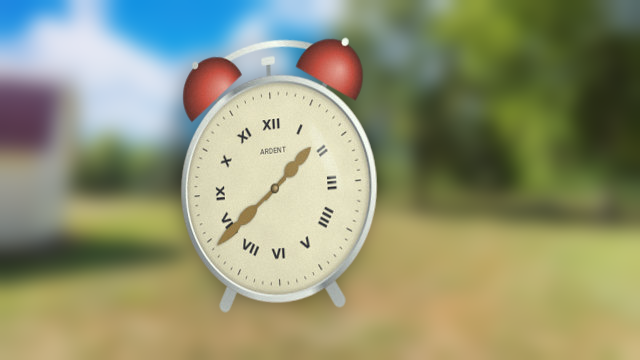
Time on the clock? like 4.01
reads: 1.39
